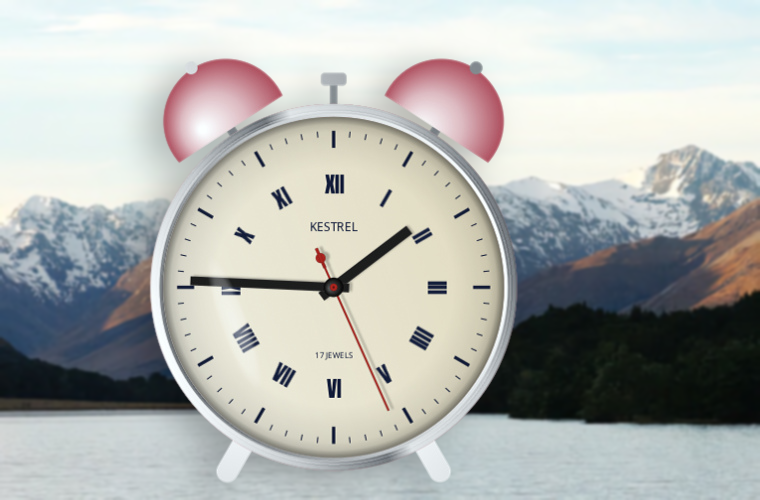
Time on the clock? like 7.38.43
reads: 1.45.26
